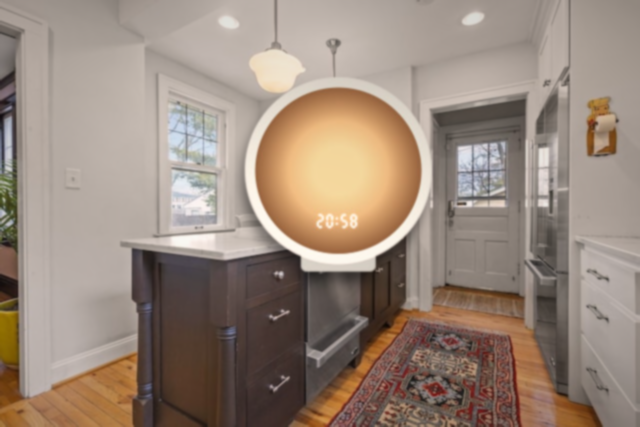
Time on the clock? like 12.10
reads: 20.58
